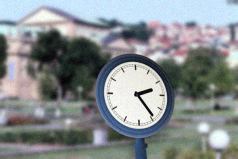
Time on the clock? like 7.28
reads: 2.24
